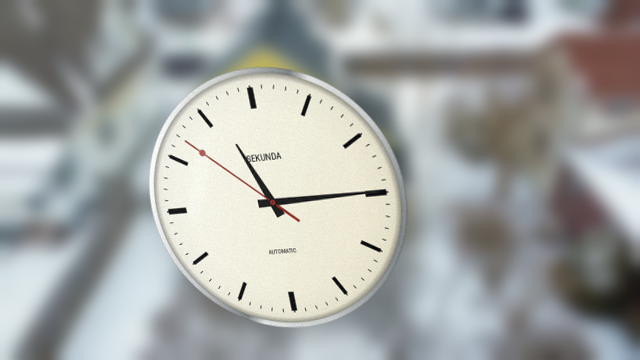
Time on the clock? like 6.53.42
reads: 11.14.52
